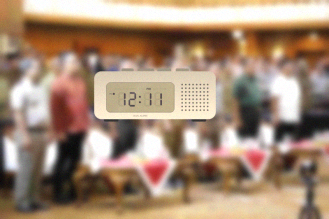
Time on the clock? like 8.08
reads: 12.11
